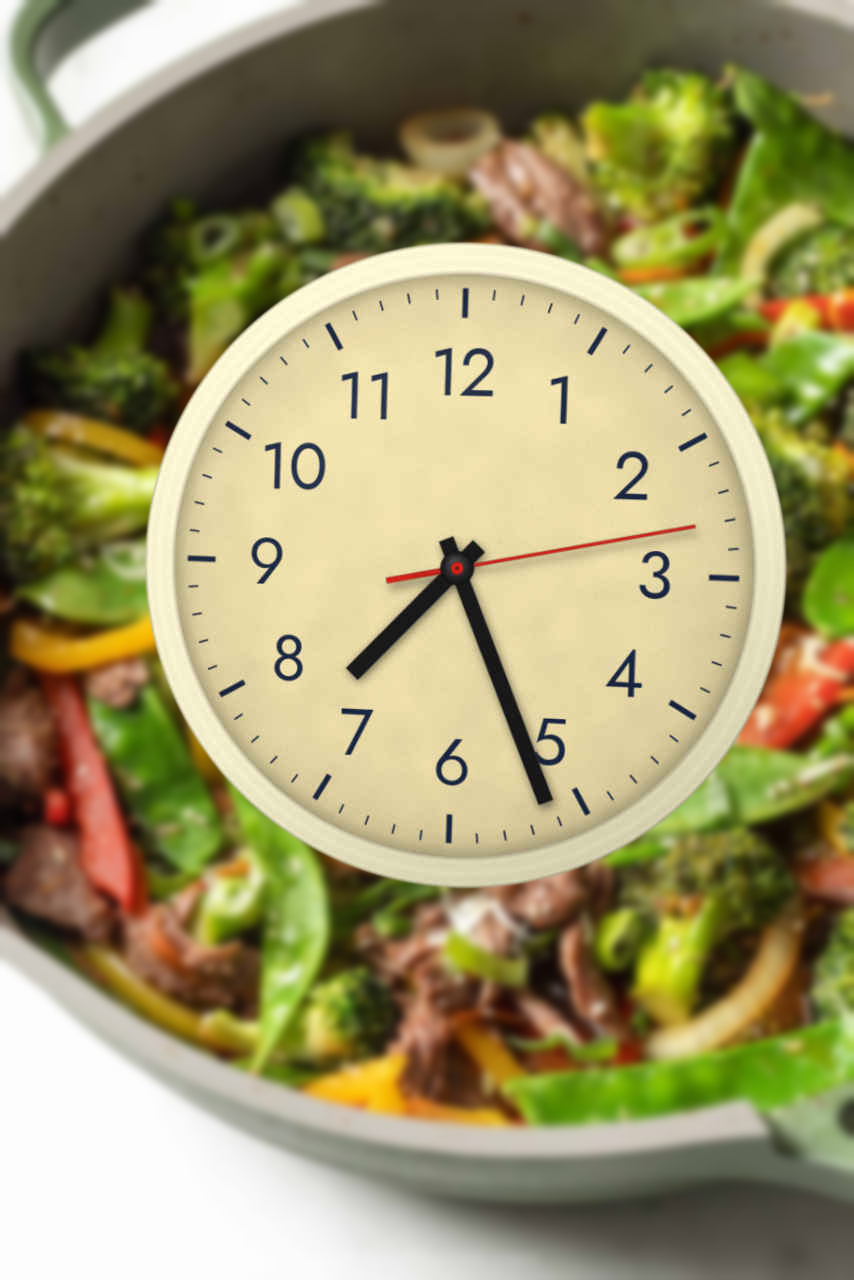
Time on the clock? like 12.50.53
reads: 7.26.13
